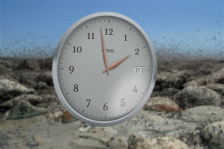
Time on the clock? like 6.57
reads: 1.58
